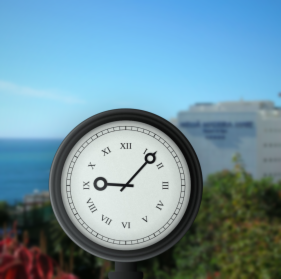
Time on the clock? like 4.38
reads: 9.07
